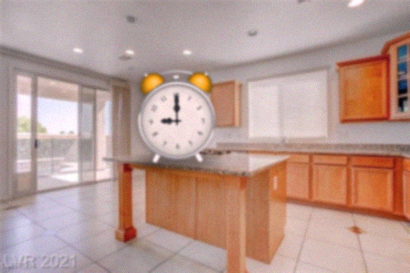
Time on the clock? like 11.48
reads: 9.00
